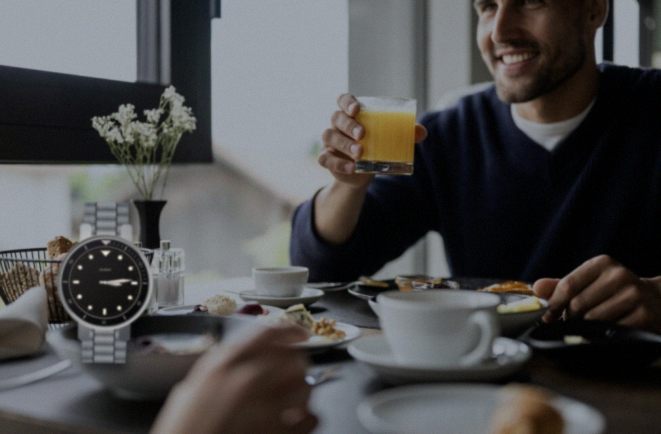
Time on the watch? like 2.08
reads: 3.14
